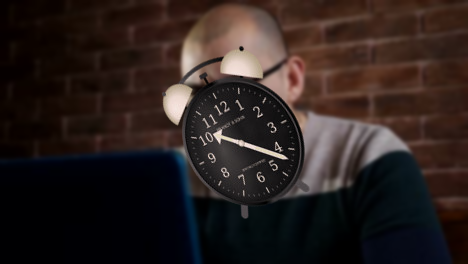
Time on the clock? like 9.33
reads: 10.22
